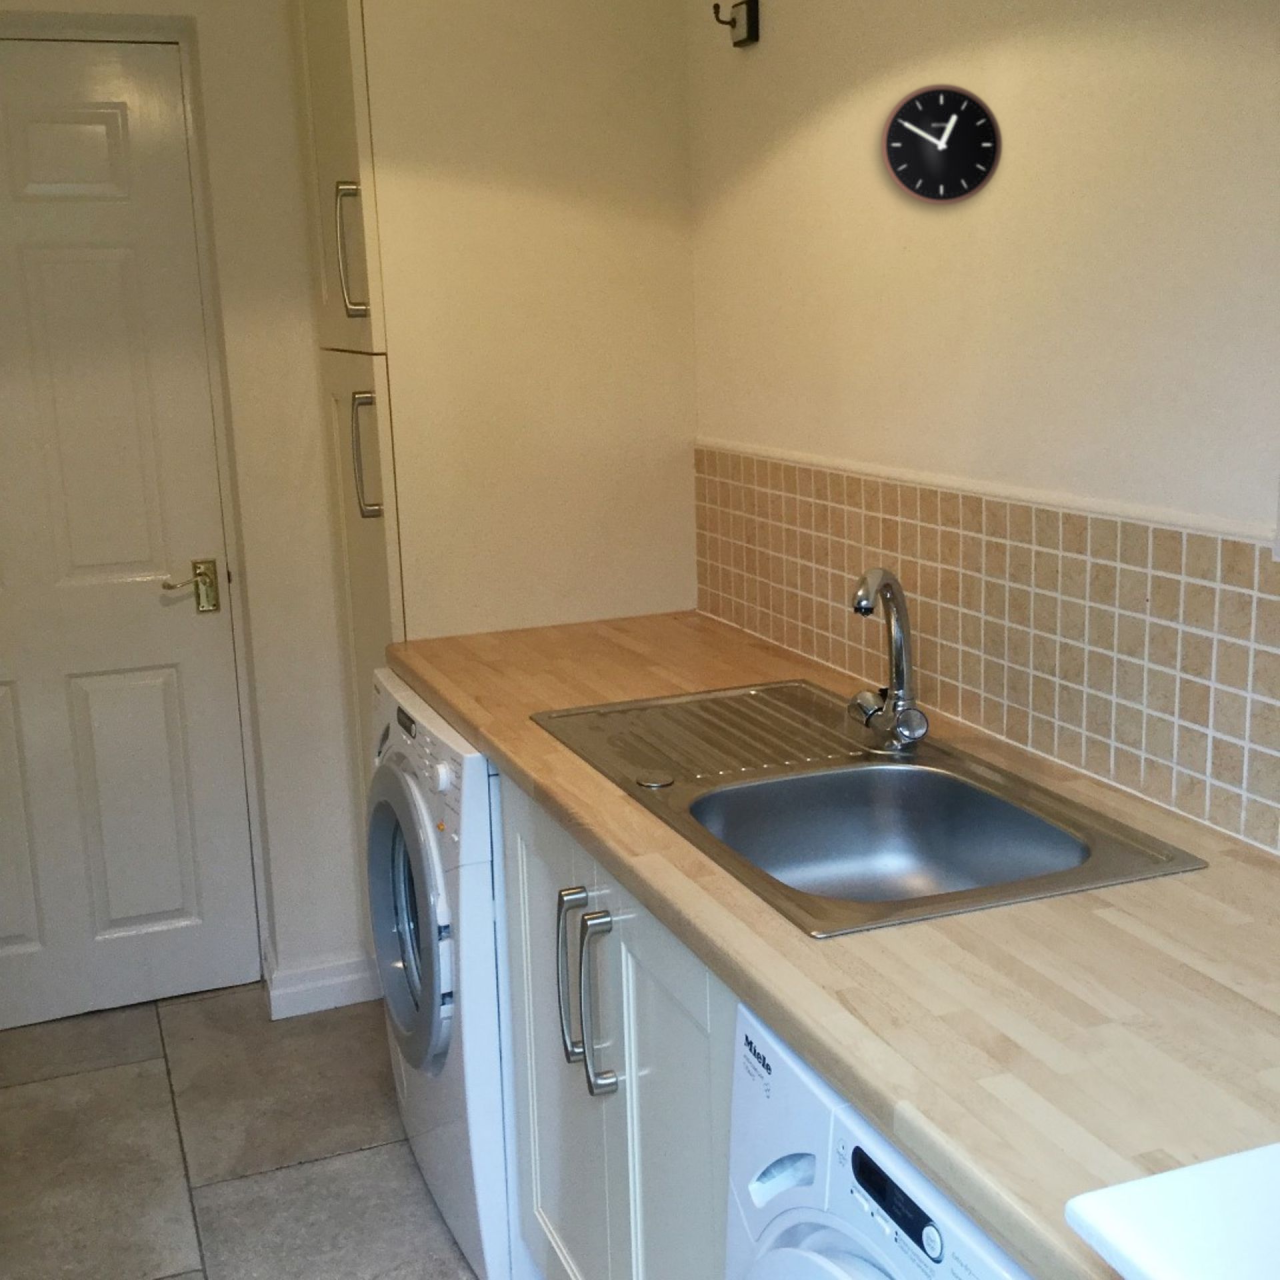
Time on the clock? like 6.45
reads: 12.50
